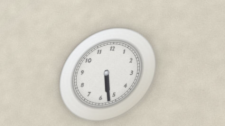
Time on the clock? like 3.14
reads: 5.27
